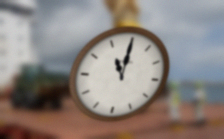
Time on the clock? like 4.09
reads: 11.00
